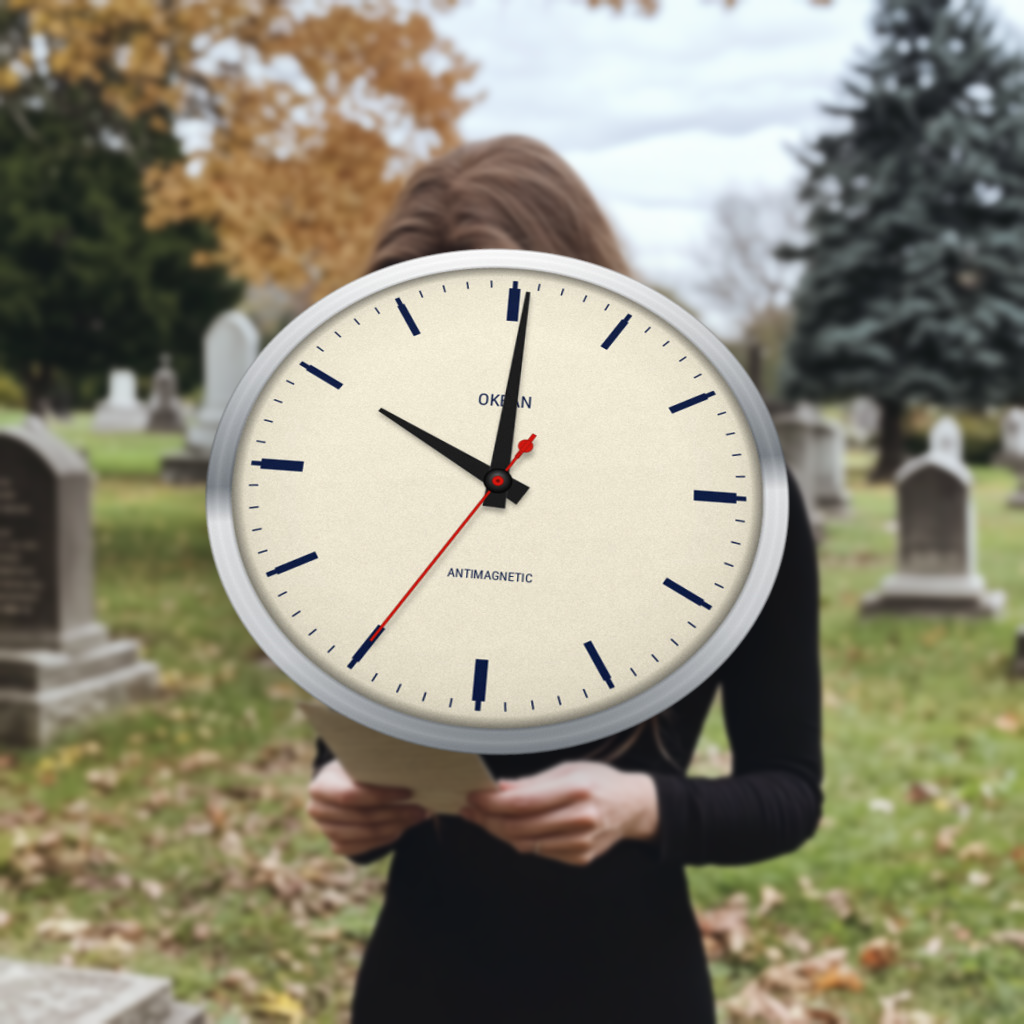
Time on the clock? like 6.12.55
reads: 10.00.35
